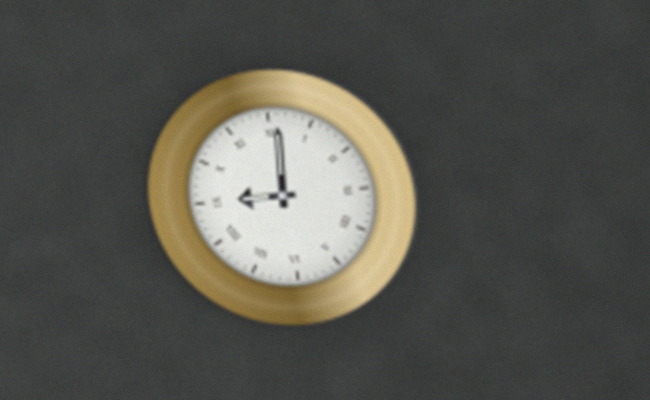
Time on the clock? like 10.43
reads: 9.01
